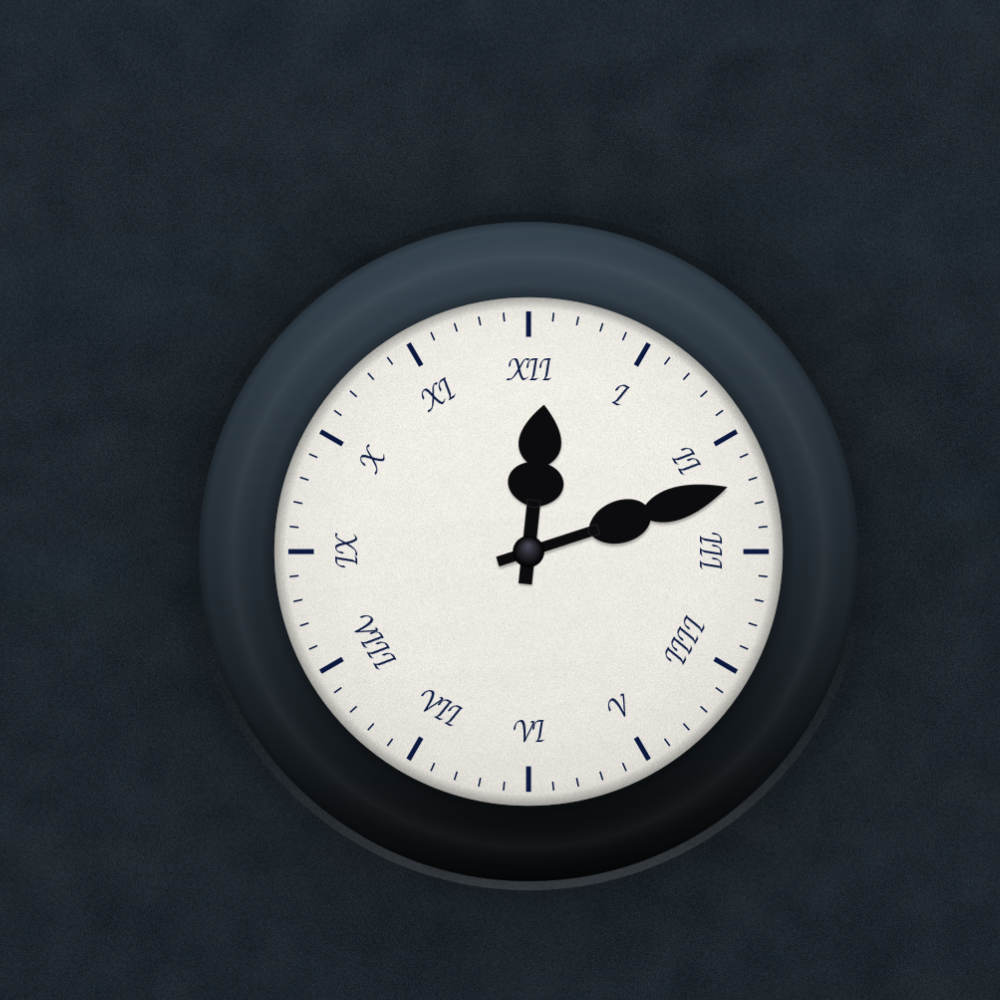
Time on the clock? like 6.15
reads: 12.12
